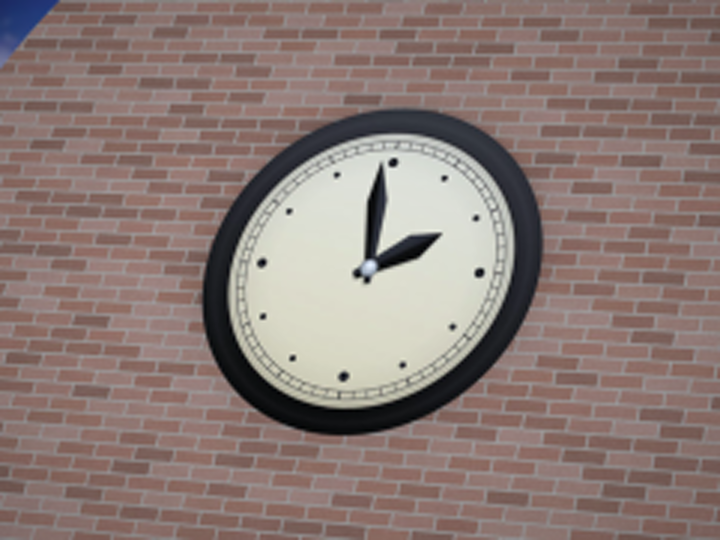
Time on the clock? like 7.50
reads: 1.59
